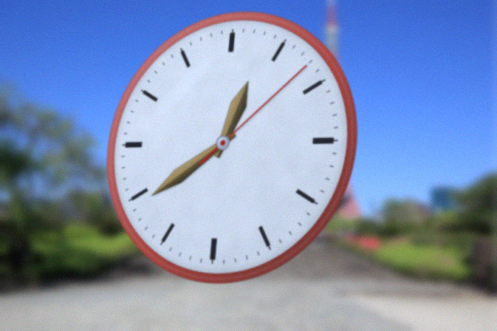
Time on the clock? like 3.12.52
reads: 12.39.08
